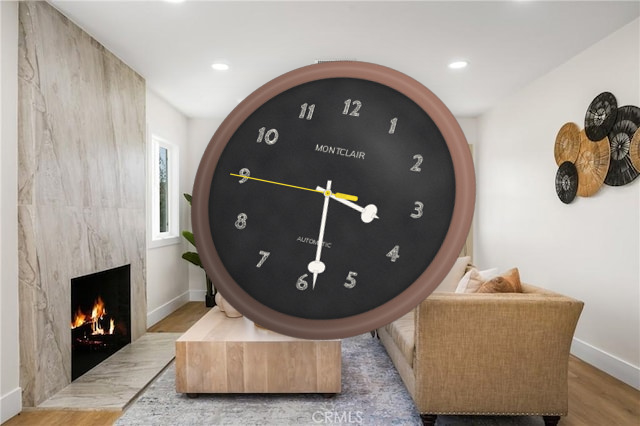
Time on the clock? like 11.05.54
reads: 3.28.45
